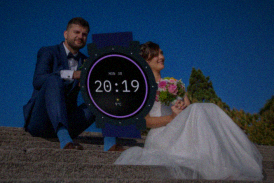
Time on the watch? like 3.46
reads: 20.19
